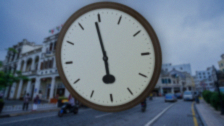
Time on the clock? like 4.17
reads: 5.59
